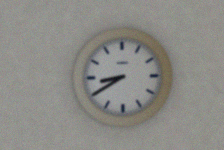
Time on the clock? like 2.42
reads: 8.40
